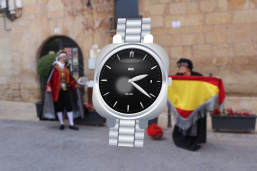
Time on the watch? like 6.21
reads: 2.21
